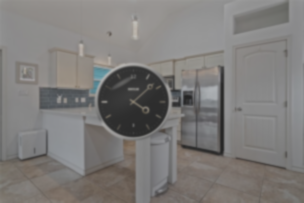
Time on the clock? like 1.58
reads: 4.08
